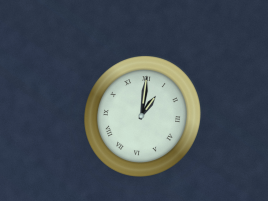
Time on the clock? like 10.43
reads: 1.00
